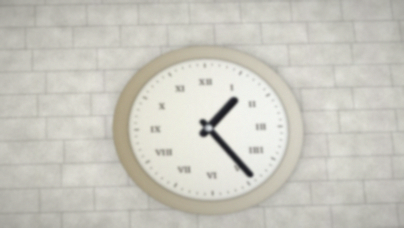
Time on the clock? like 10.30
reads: 1.24
